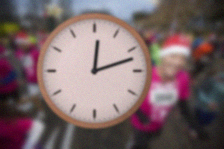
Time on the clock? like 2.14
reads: 12.12
